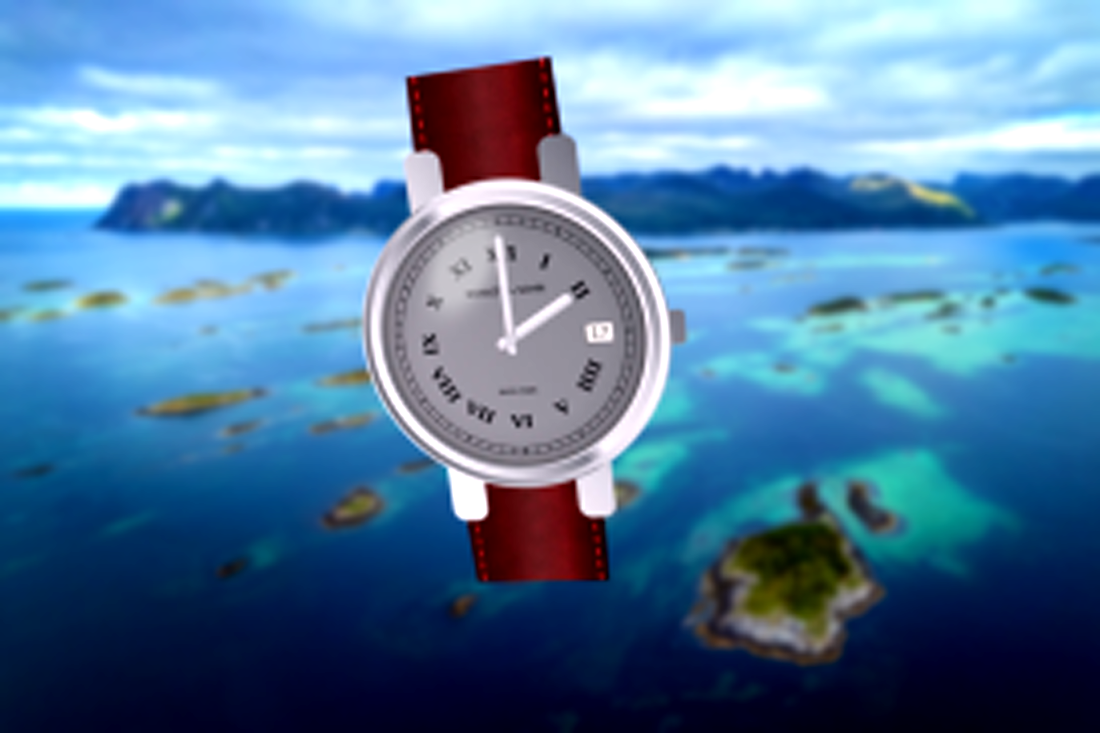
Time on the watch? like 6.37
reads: 2.00
